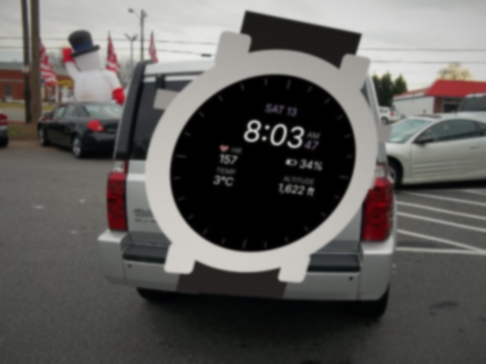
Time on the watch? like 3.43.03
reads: 8.03.47
